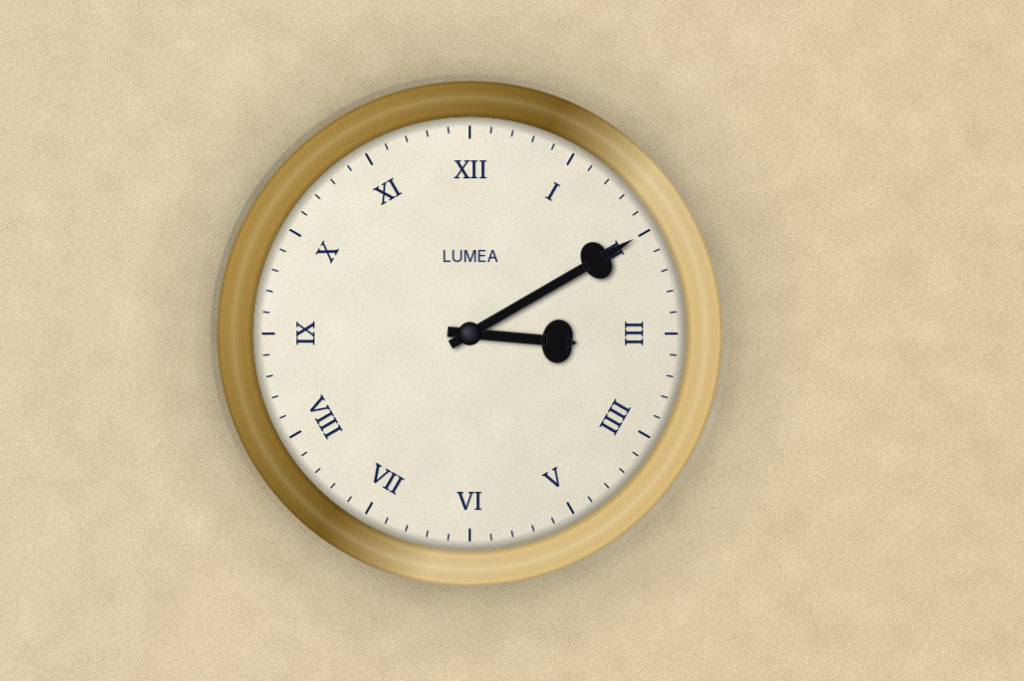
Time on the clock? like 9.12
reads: 3.10
